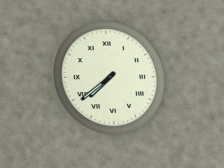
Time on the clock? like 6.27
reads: 7.39
